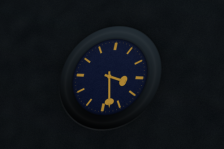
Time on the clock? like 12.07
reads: 3.28
